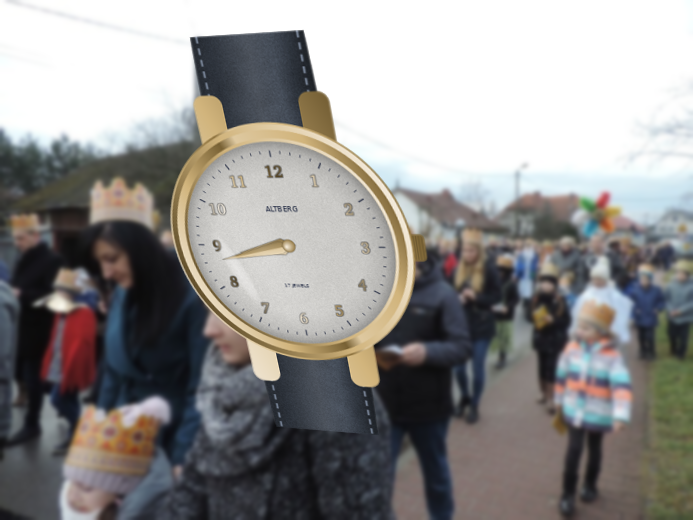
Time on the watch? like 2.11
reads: 8.43
